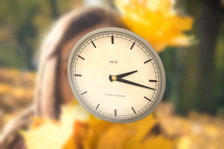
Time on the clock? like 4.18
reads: 2.17
